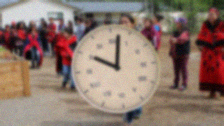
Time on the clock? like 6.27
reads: 10.02
